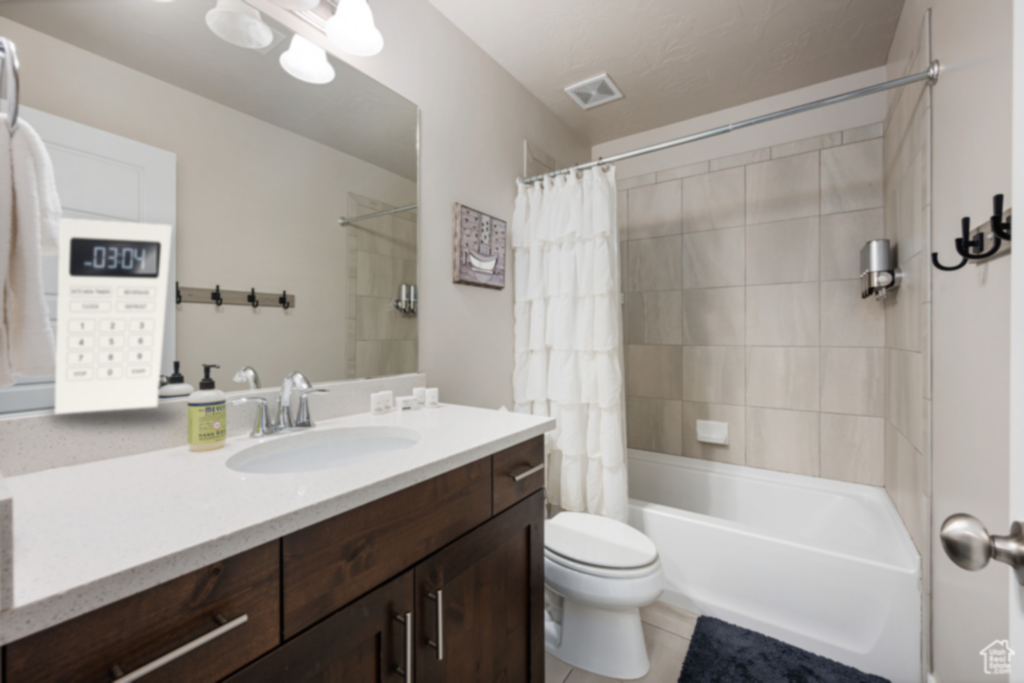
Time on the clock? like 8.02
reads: 3.04
